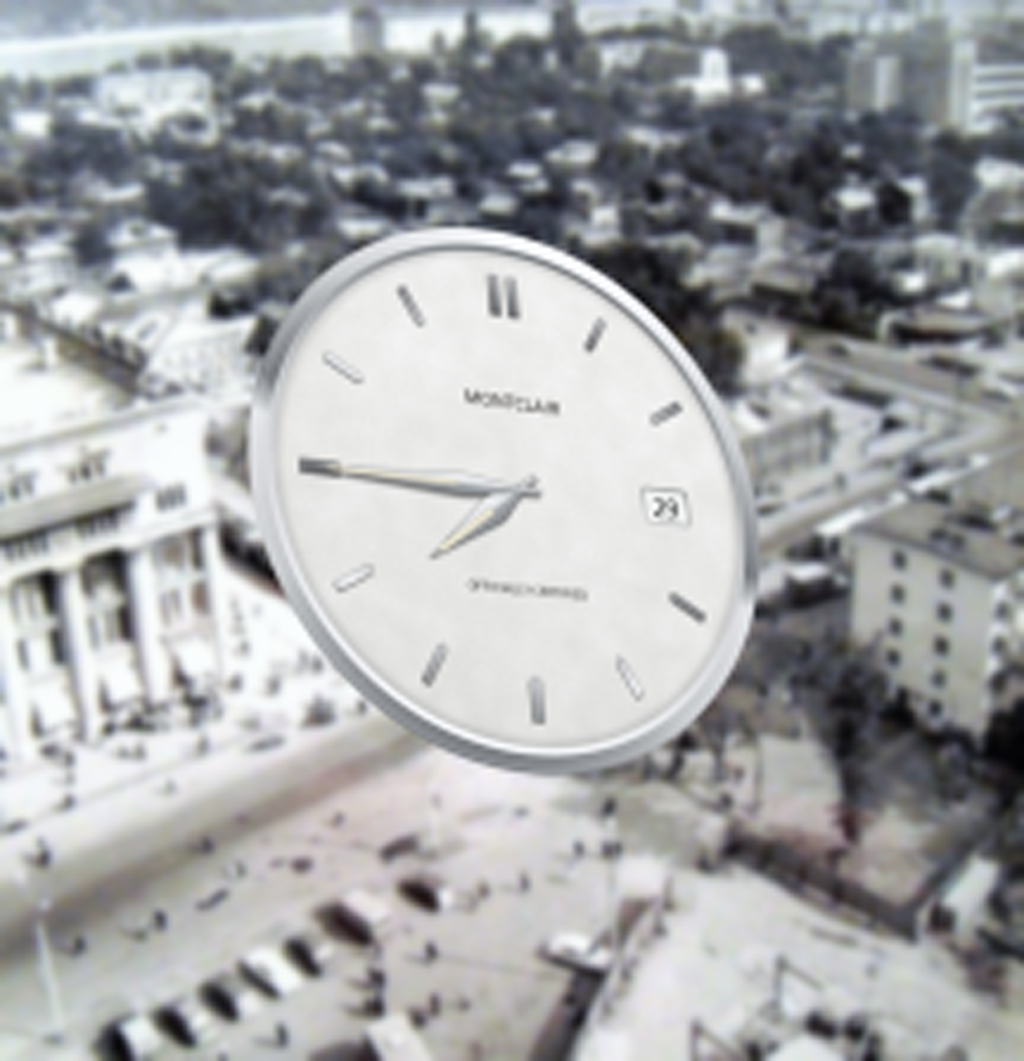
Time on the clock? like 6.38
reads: 7.45
